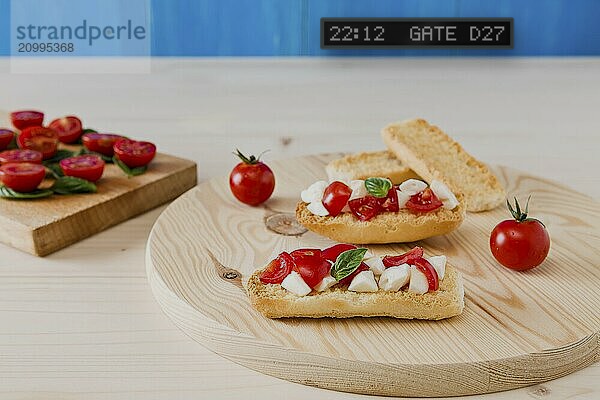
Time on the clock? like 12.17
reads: 22.12
